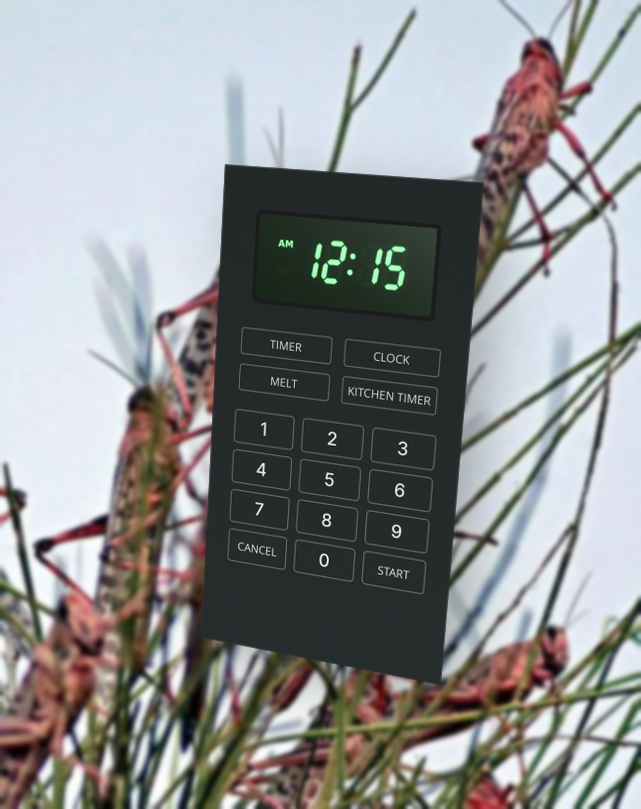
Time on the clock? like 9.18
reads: 12.15
